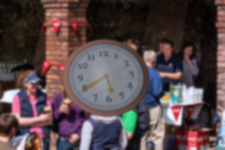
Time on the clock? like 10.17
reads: 5.40
